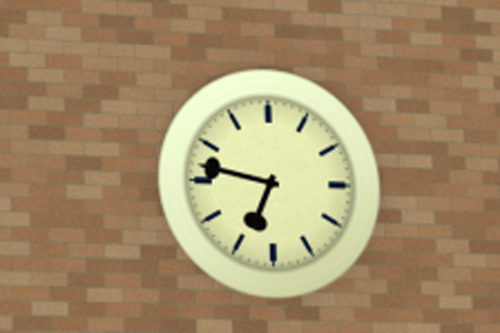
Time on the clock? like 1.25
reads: 6.47
